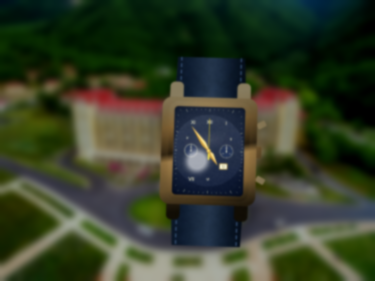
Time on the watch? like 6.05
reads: 4.54
